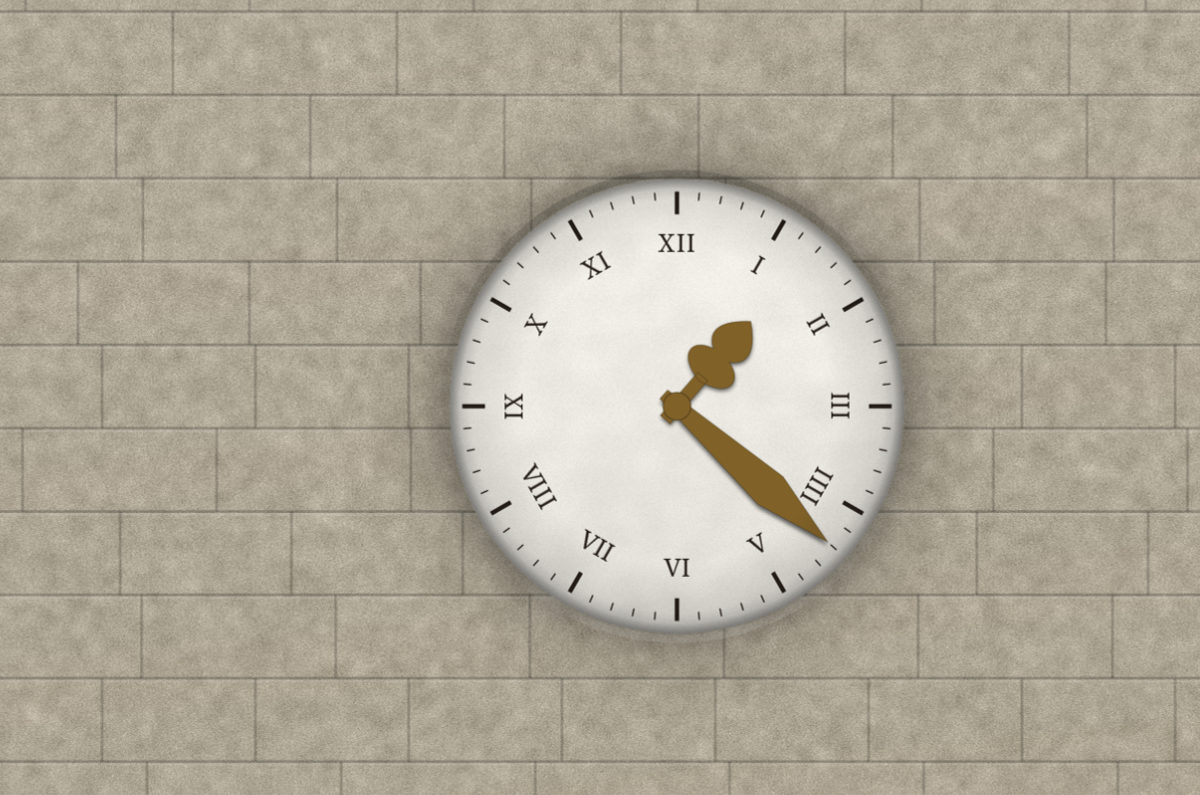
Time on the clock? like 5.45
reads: 1.22
